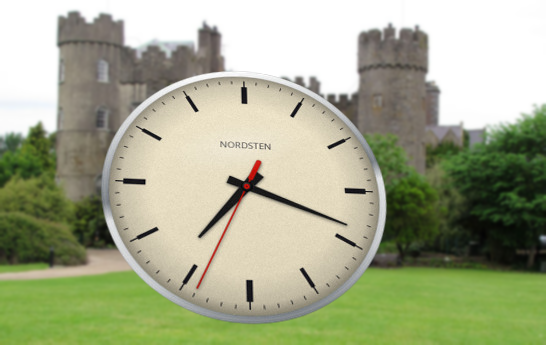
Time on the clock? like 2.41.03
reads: 7.18.34
